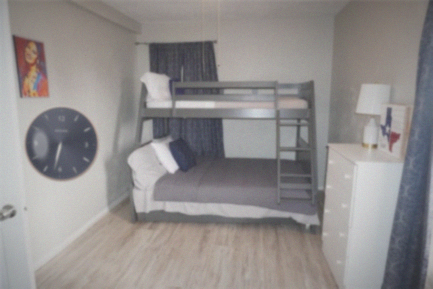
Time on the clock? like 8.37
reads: 6.32
